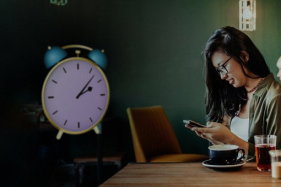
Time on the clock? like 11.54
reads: 2.07
